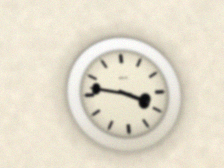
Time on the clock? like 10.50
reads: 3.47
